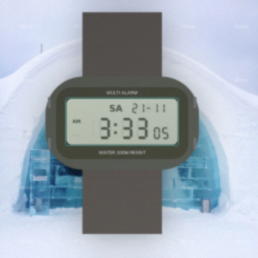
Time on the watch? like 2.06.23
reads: 3.33.05
